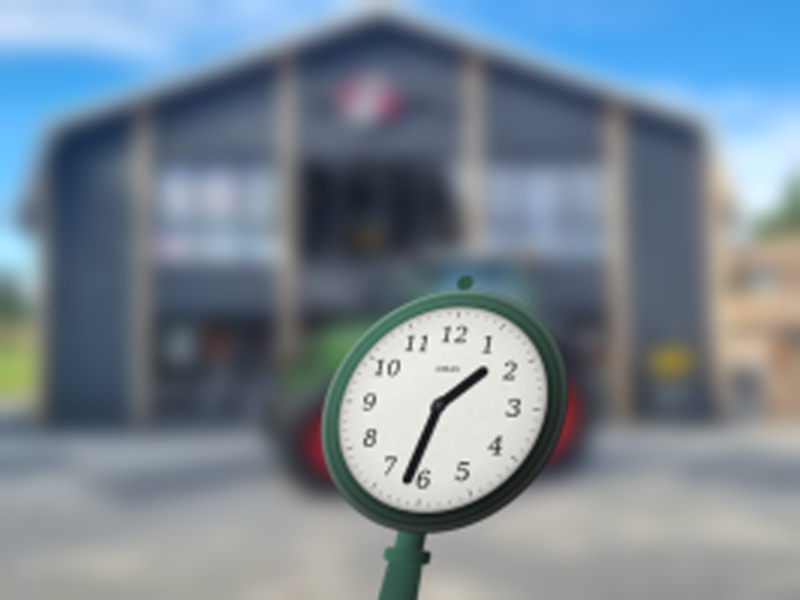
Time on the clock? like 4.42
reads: 1.32
